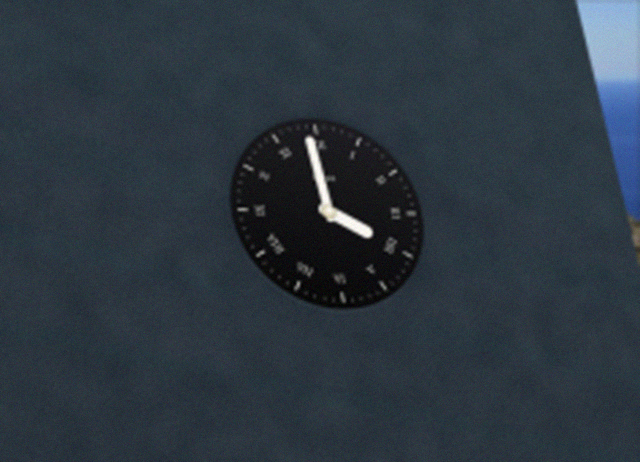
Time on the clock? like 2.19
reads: 3.59
